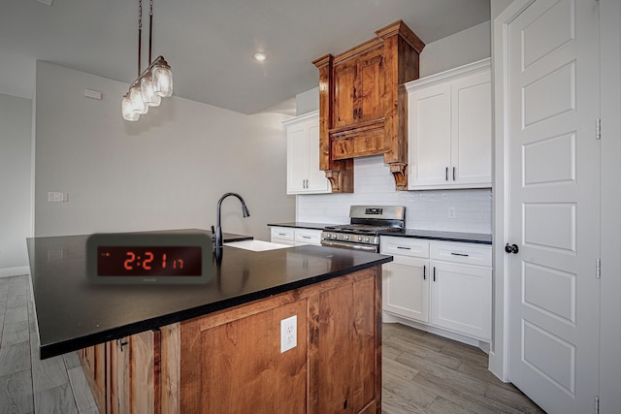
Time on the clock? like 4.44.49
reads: 2.21.17
